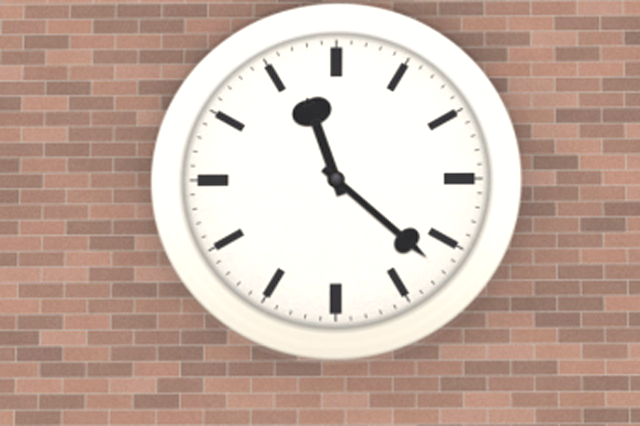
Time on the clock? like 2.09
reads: 11.22
